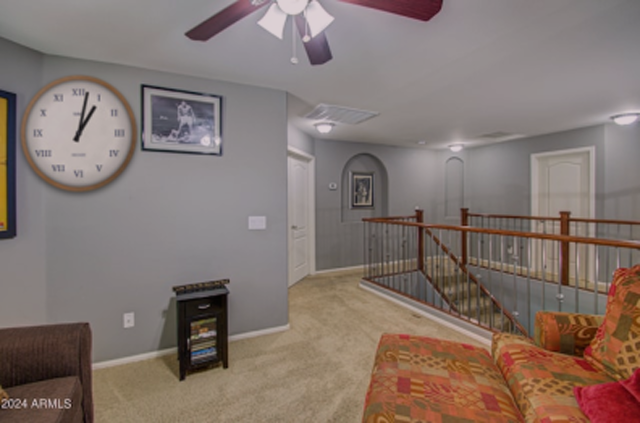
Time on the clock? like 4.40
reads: 1.02
